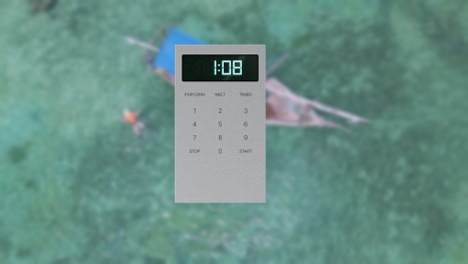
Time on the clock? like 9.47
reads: 1.08
